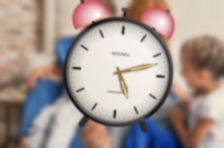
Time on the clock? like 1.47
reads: 5.12
